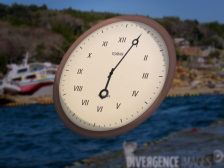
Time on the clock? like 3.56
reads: 6.04
